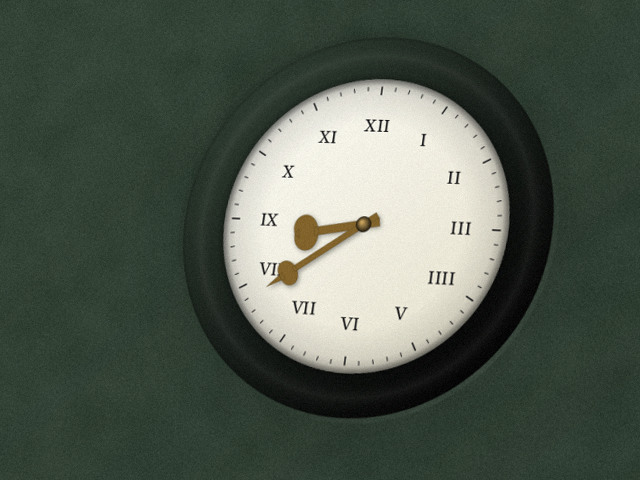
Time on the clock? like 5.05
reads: 8.39
